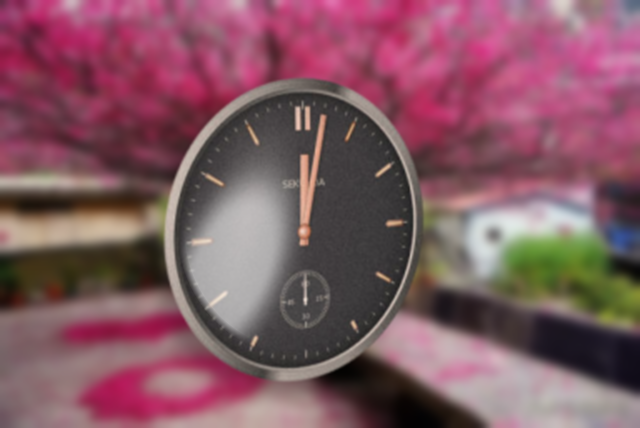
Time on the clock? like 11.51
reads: 12.02
